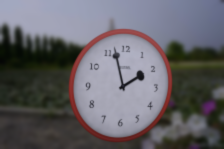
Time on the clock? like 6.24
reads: 1.57
